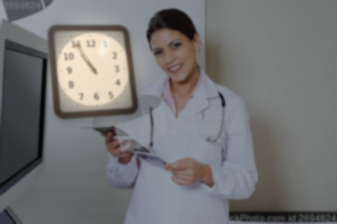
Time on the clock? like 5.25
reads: 10.55
